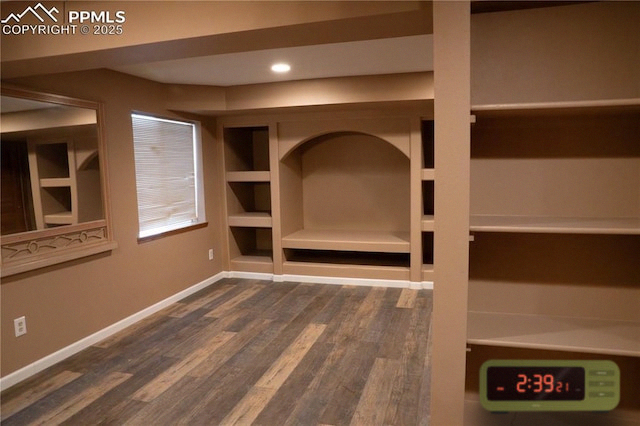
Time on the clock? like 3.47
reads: 2.39
